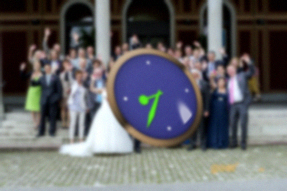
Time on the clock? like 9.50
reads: 8.36
